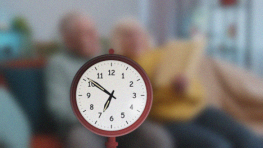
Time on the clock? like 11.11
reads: 6.51
